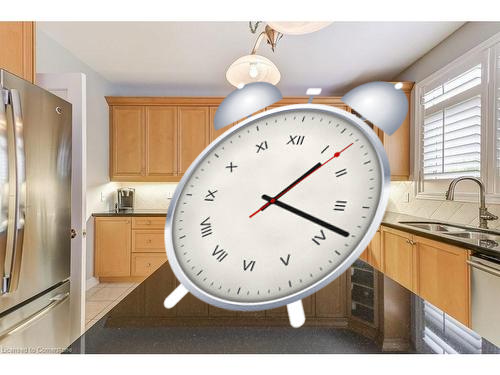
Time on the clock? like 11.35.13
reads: 1.18.07
